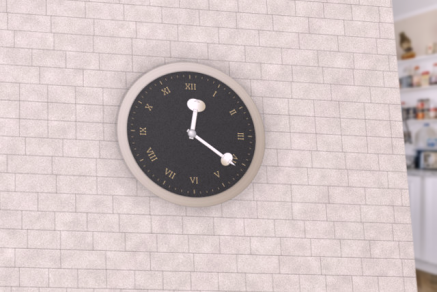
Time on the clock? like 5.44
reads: 12.21
